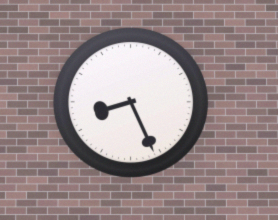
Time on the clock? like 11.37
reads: 8.26
